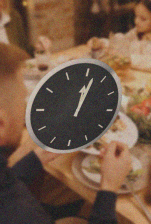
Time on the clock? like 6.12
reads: 12.02
